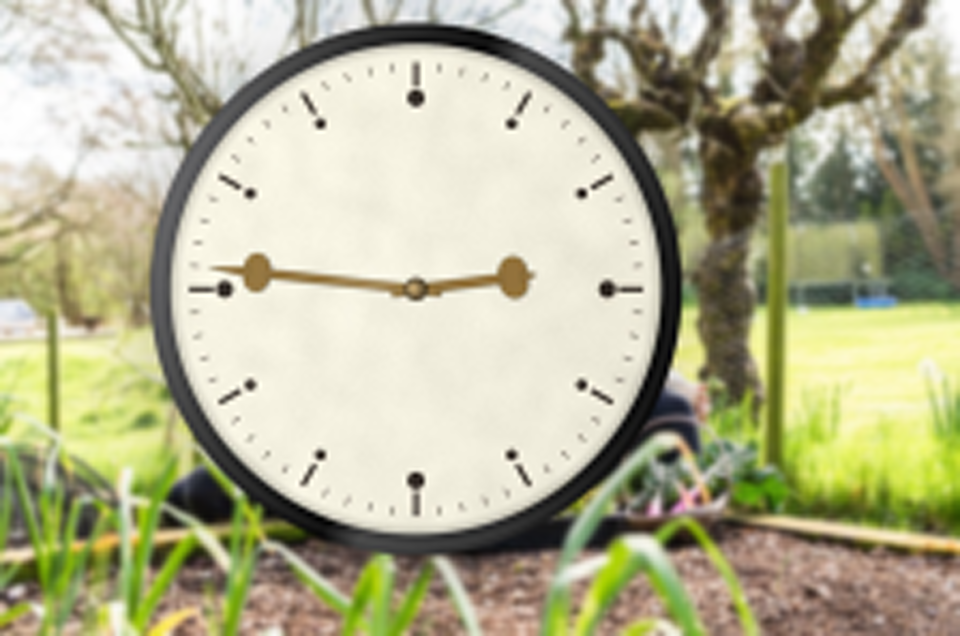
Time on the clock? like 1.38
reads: 2.46
